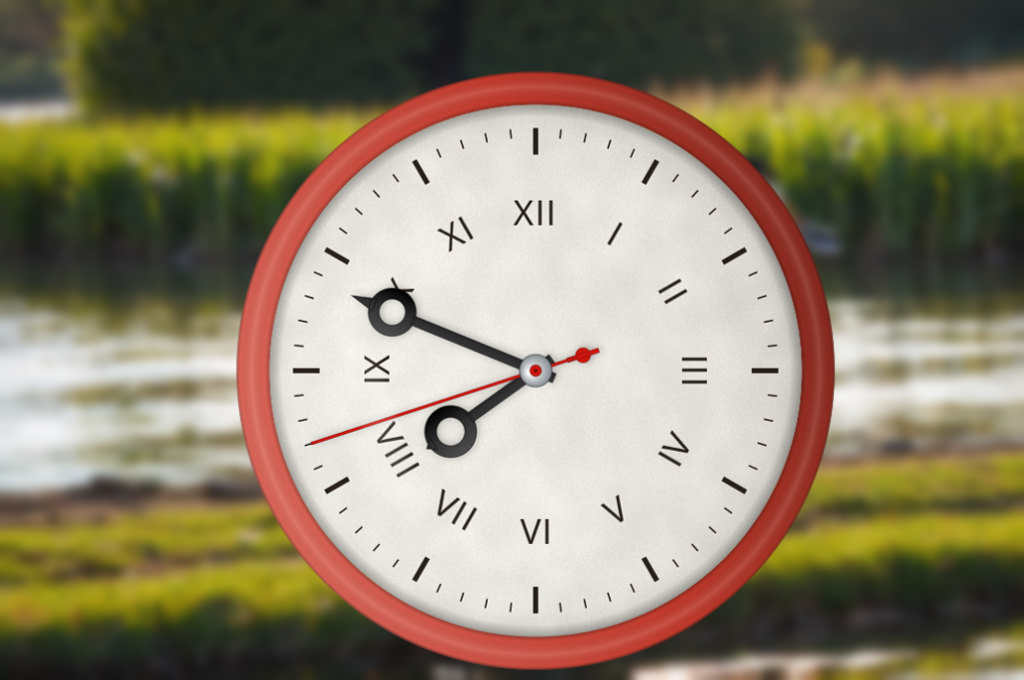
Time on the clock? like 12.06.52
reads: 7.48.42
